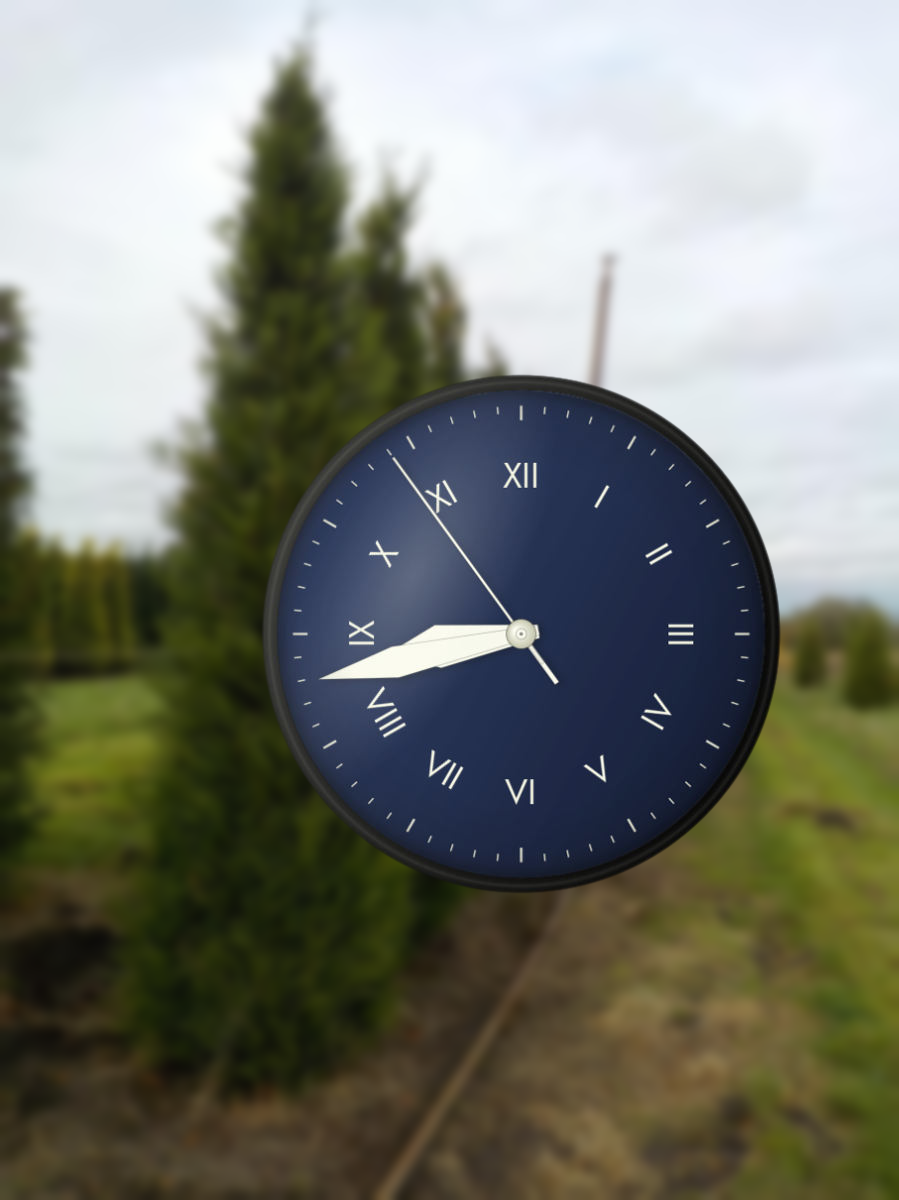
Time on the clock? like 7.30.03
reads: 8.42.54
